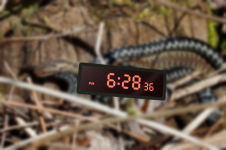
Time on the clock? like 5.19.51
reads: 6.28.36
